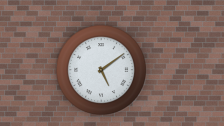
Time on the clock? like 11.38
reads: 5.09
